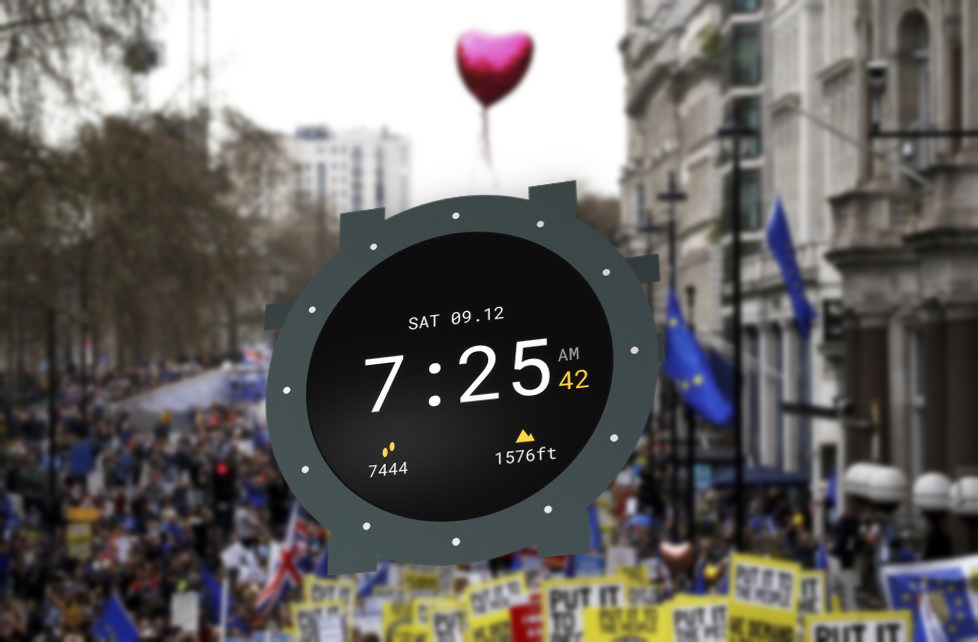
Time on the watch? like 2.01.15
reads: 7.25.42
